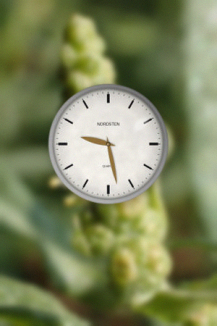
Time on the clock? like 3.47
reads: 9.28
